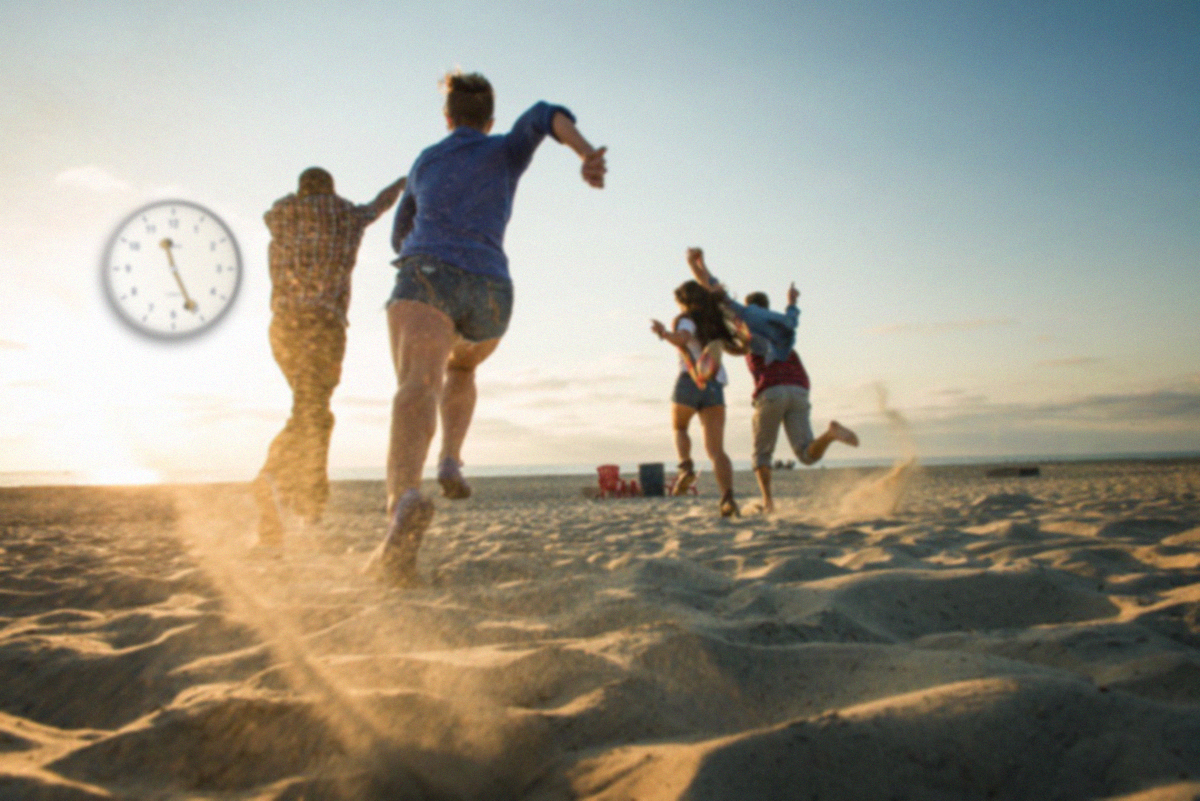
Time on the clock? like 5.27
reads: 11.26
